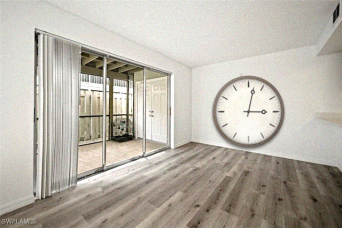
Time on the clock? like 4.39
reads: 3.02
